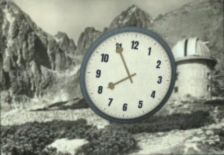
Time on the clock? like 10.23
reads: 7.55
